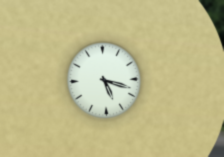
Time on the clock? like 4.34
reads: 5.18
